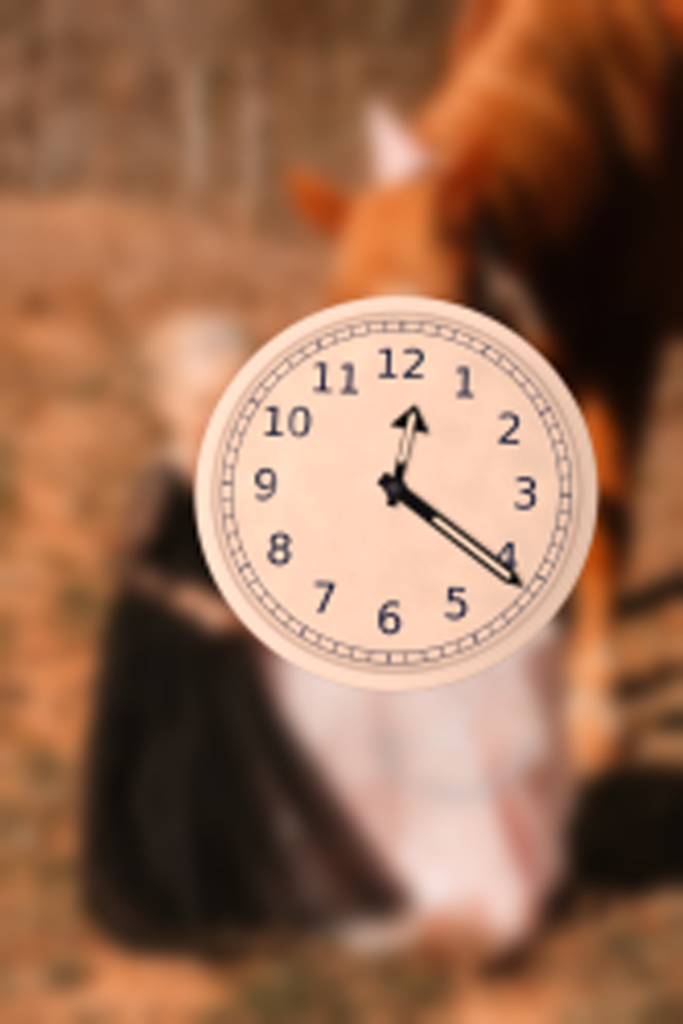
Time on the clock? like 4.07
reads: 12.21
